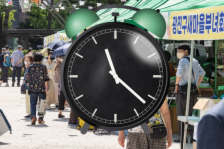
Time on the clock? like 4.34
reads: 11.22
